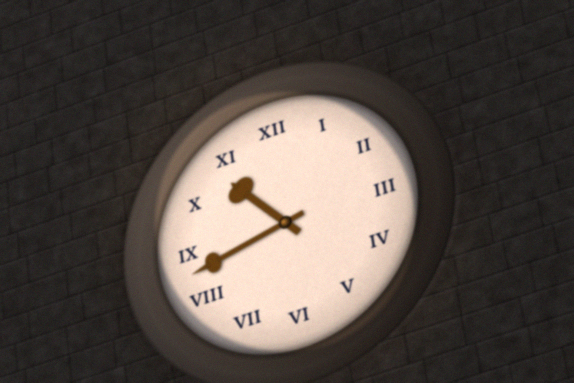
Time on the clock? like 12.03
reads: 10.43
